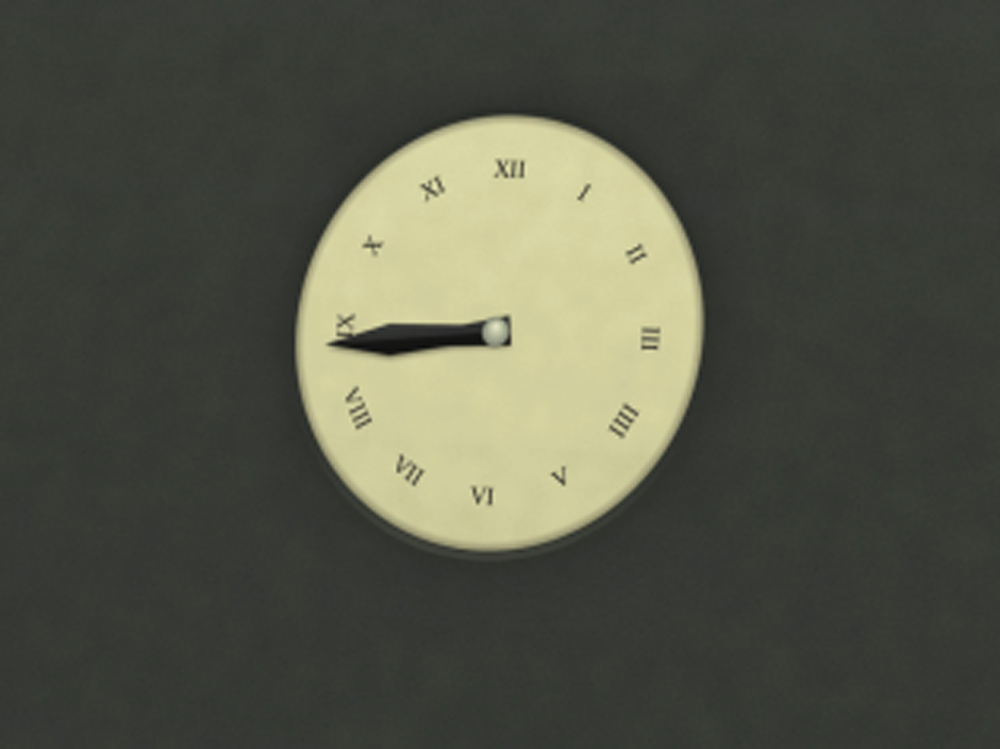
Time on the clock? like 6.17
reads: 8.44
